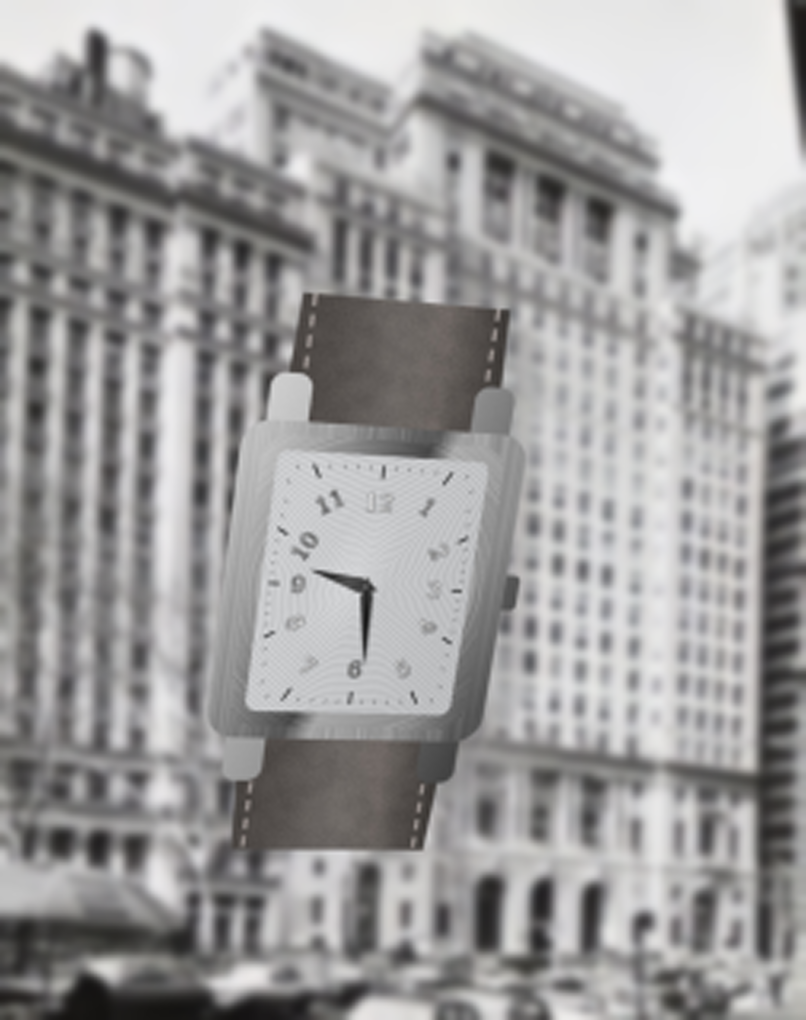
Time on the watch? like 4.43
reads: 9.29
